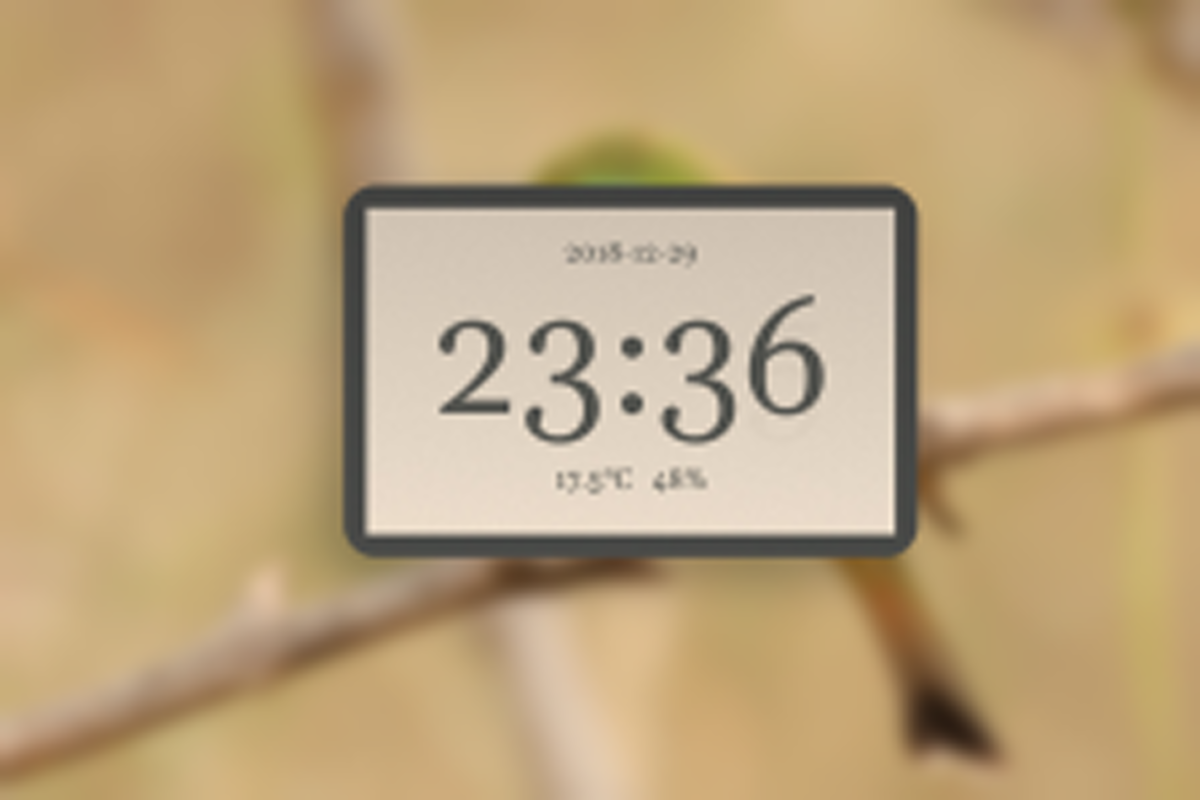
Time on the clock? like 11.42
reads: 23.36
